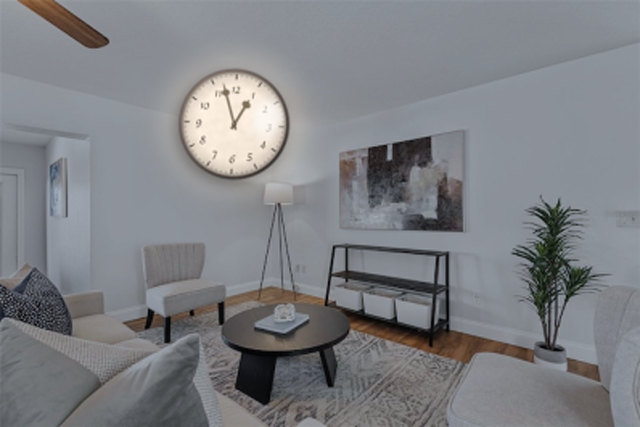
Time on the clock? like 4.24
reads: 12.57
